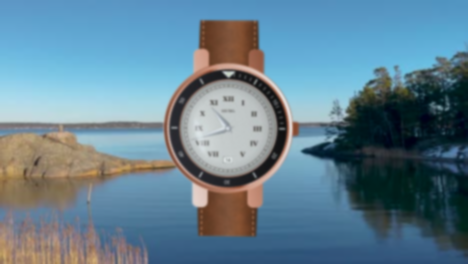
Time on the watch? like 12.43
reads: 10.42
